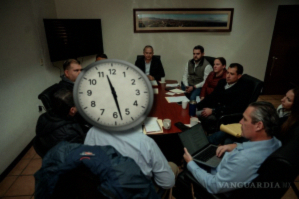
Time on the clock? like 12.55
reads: 11.28
